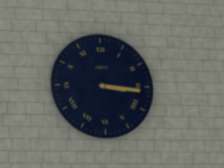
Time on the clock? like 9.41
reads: 3.16
